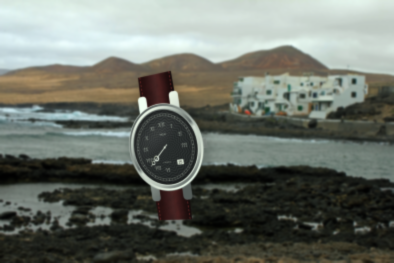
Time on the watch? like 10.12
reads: 7.38
